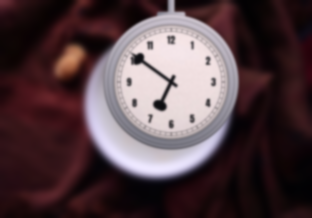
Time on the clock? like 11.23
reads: 6.51
